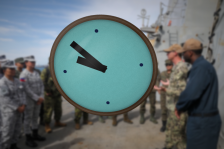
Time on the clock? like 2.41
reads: 9.53
